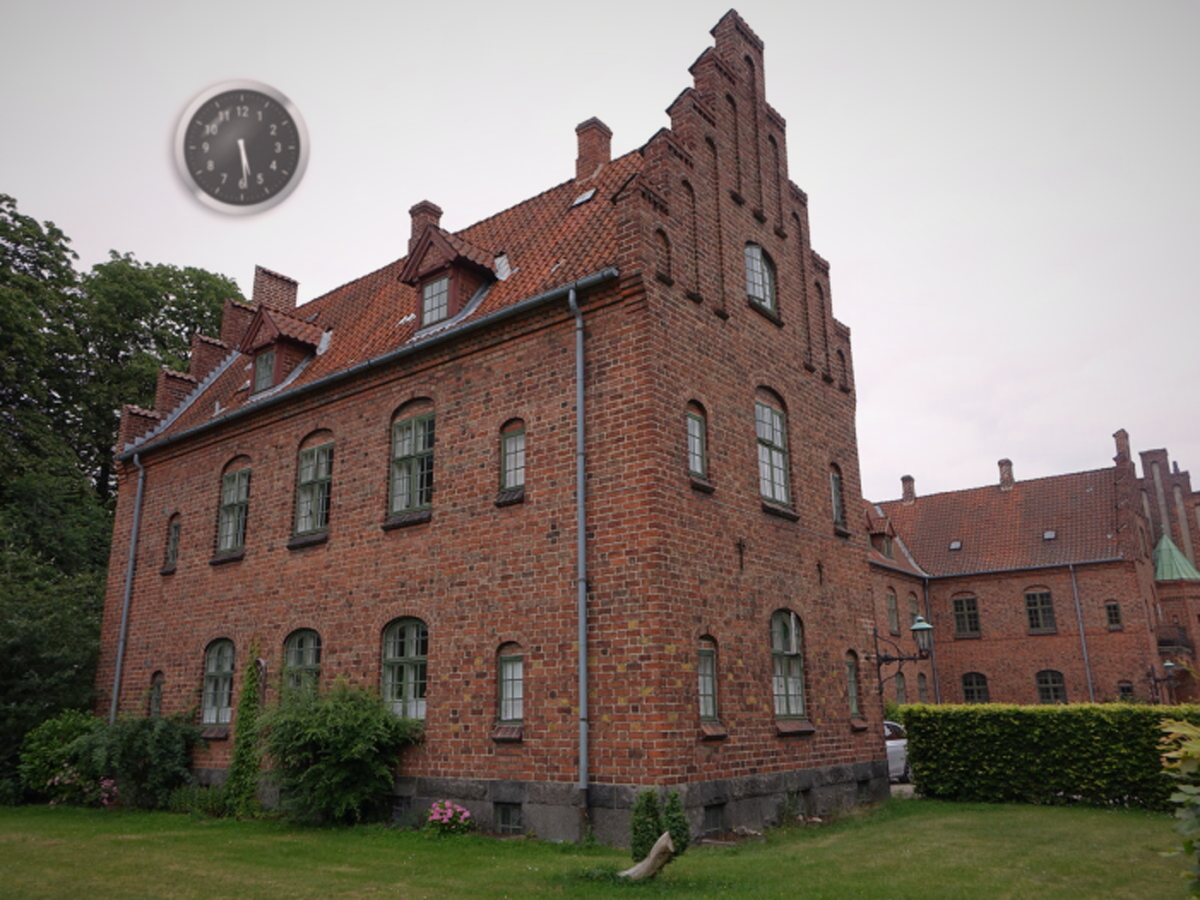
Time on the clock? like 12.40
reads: 5.29
